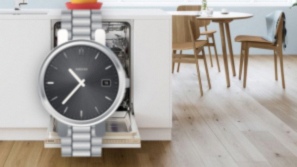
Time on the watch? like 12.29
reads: 10.37
